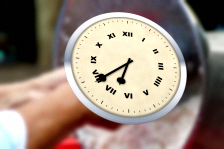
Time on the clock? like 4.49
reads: 6.39
